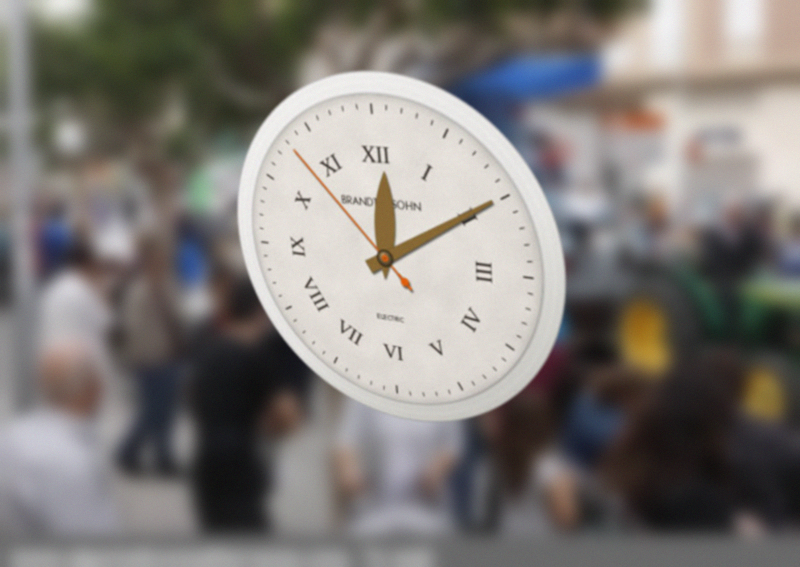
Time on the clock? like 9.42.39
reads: 12.09.53
